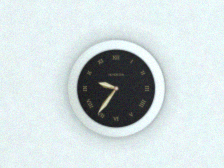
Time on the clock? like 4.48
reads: 9.36
